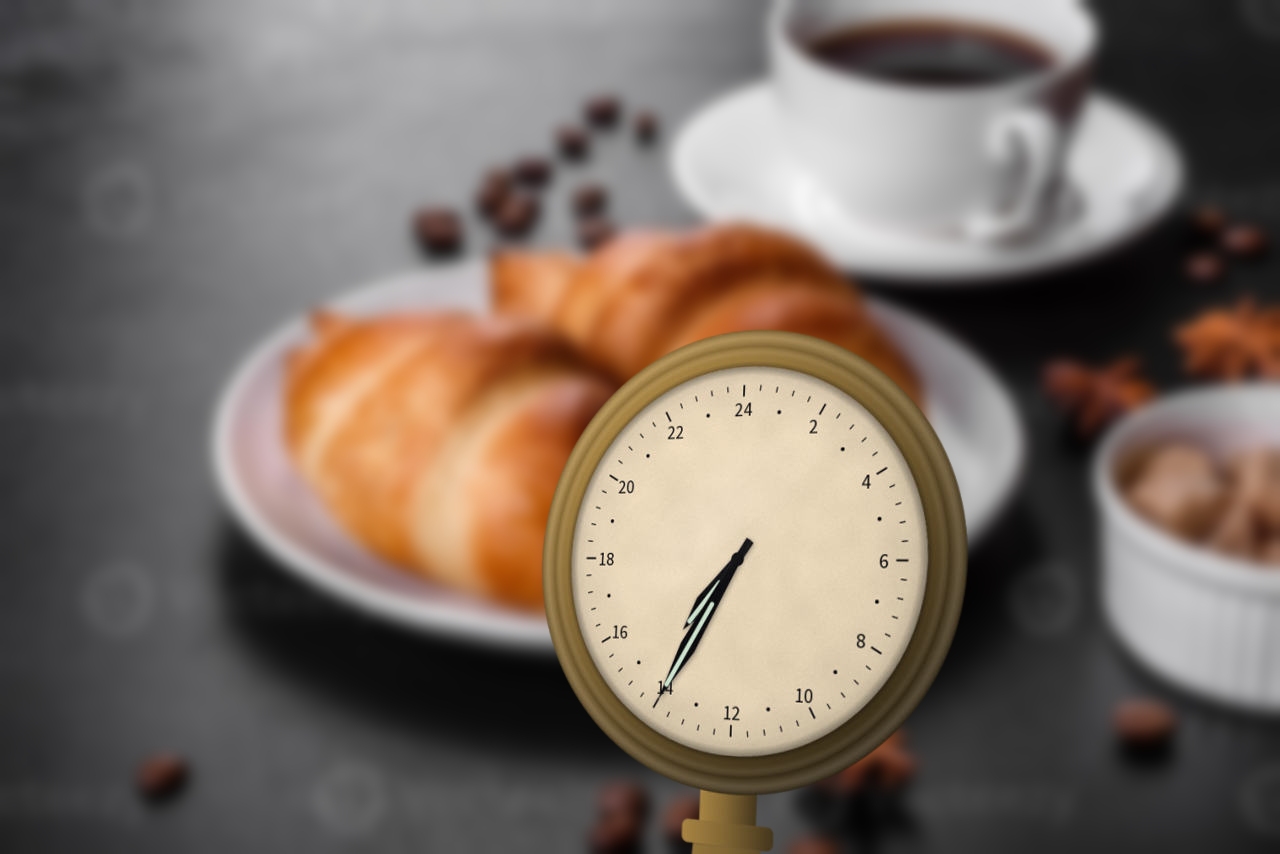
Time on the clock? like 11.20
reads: 14.35
